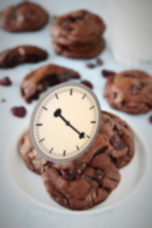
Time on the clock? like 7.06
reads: 10.21
